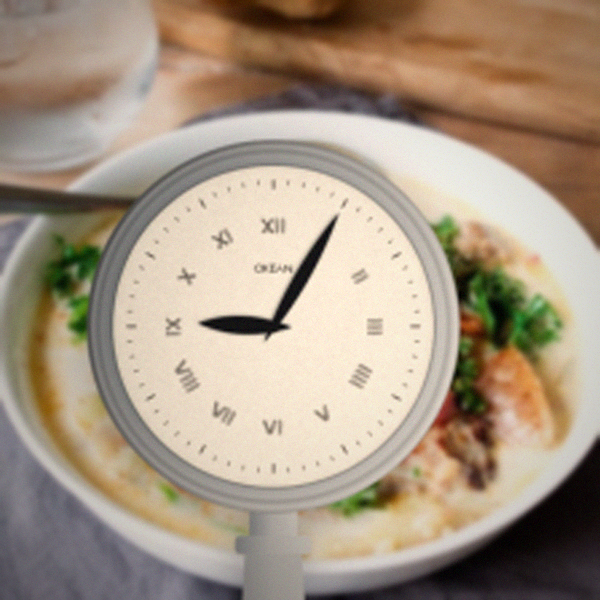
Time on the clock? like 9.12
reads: 9.05
